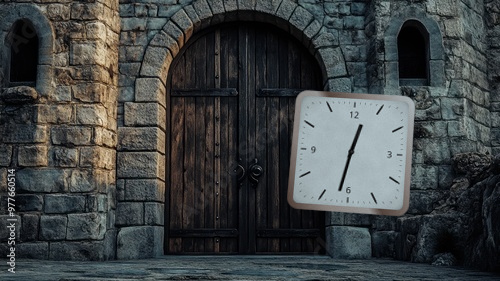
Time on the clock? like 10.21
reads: 12.32
